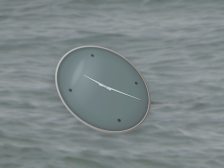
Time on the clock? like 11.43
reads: 10.20
